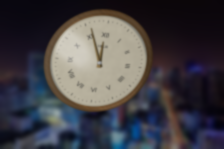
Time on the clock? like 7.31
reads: 11.56
